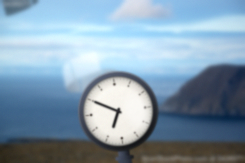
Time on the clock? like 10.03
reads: 6.50
